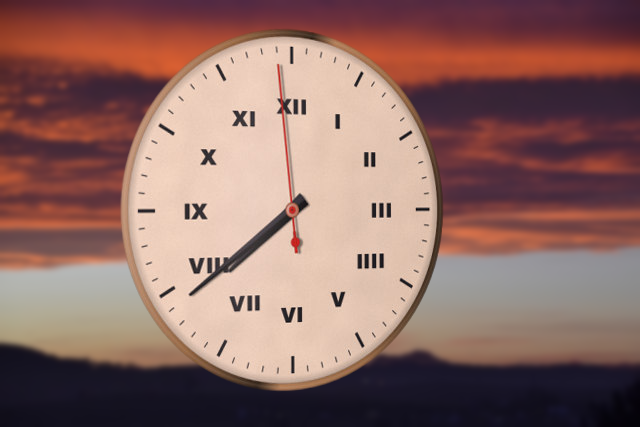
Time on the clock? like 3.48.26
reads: 7.38.59
